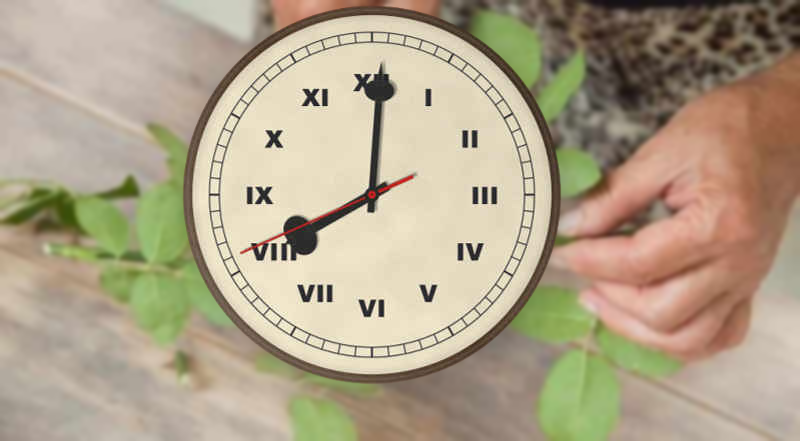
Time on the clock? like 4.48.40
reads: 8.00.41
